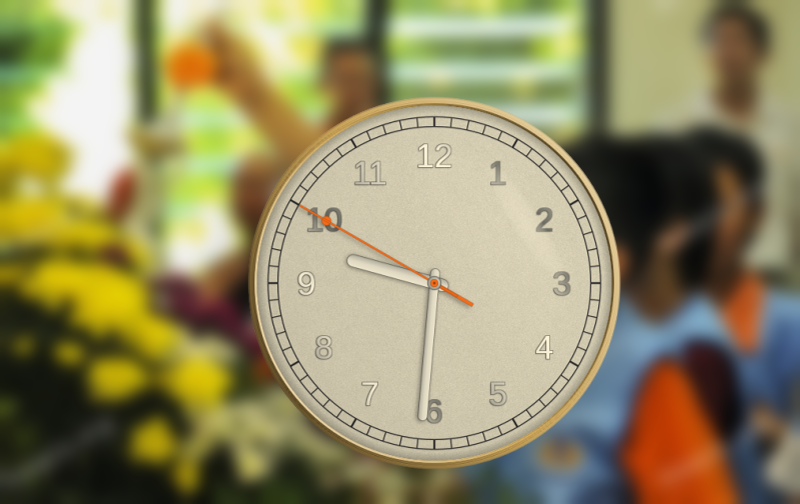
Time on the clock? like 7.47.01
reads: 9.30.50
